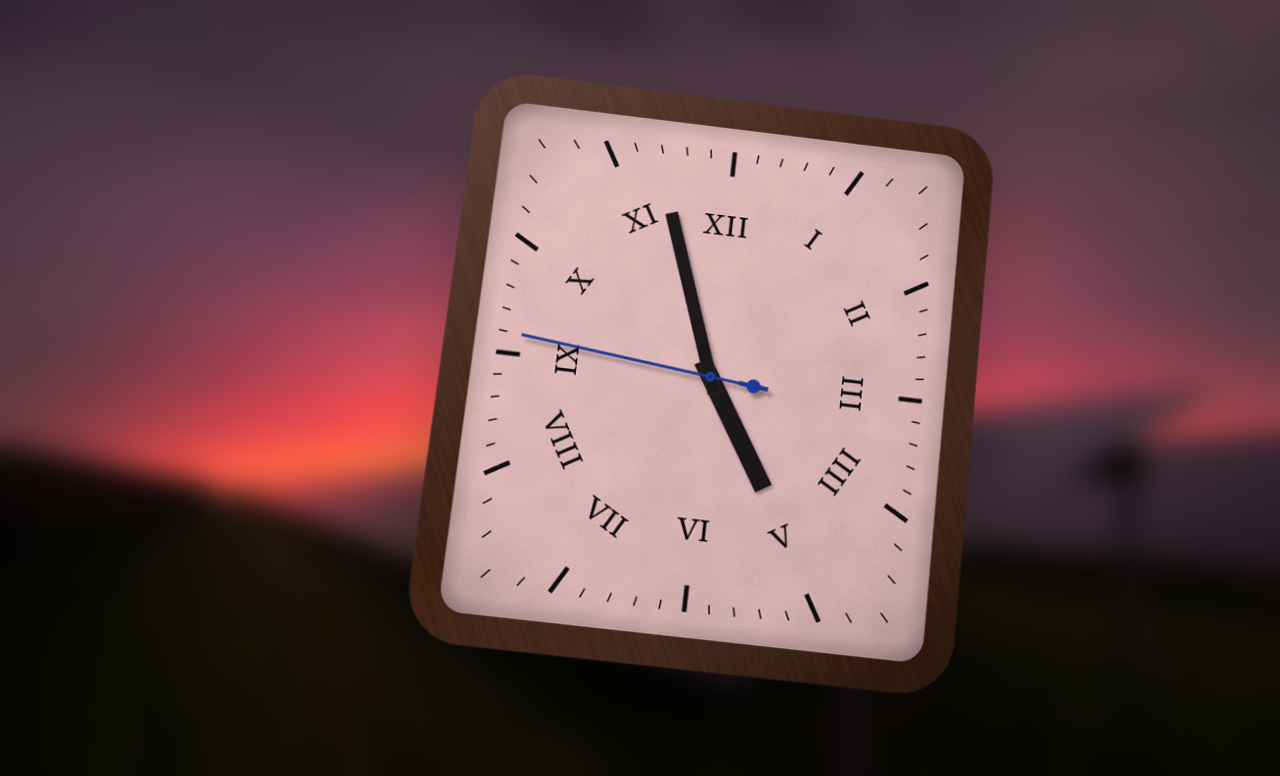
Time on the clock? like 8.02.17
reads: 4.56.46
